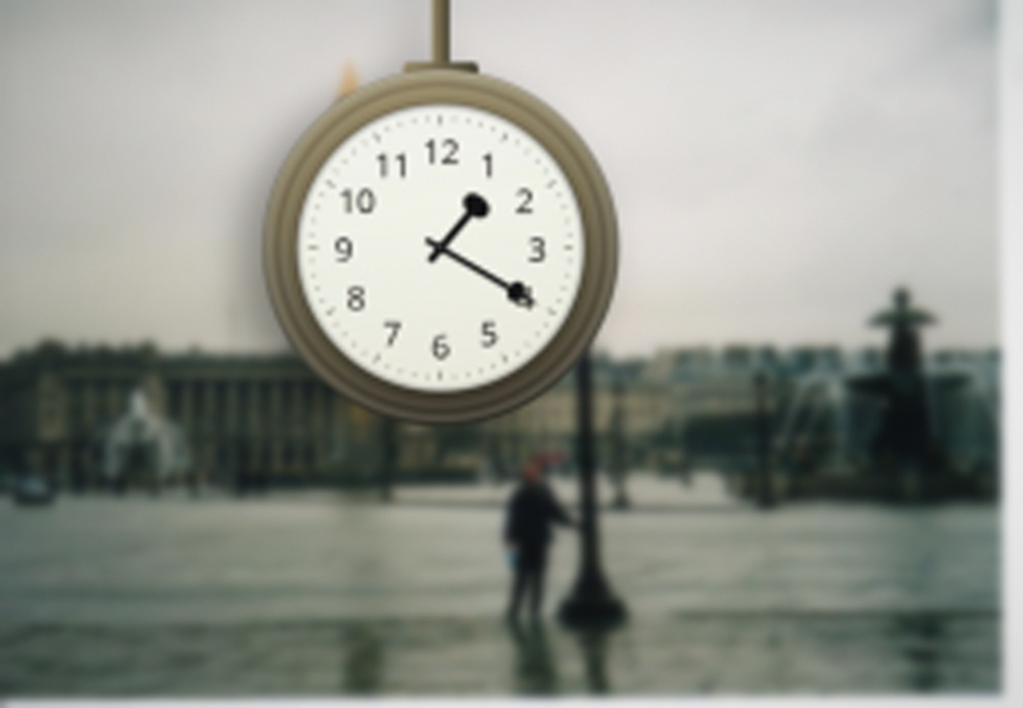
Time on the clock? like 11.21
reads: 1.20
